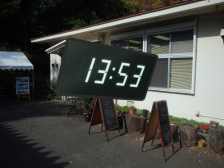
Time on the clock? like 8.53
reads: 13.53
